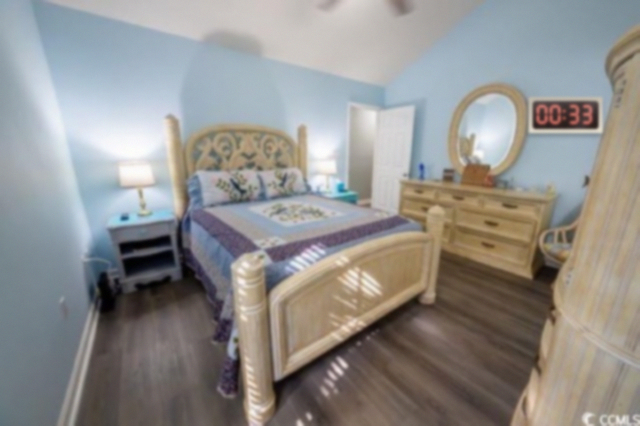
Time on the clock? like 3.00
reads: 0.33
